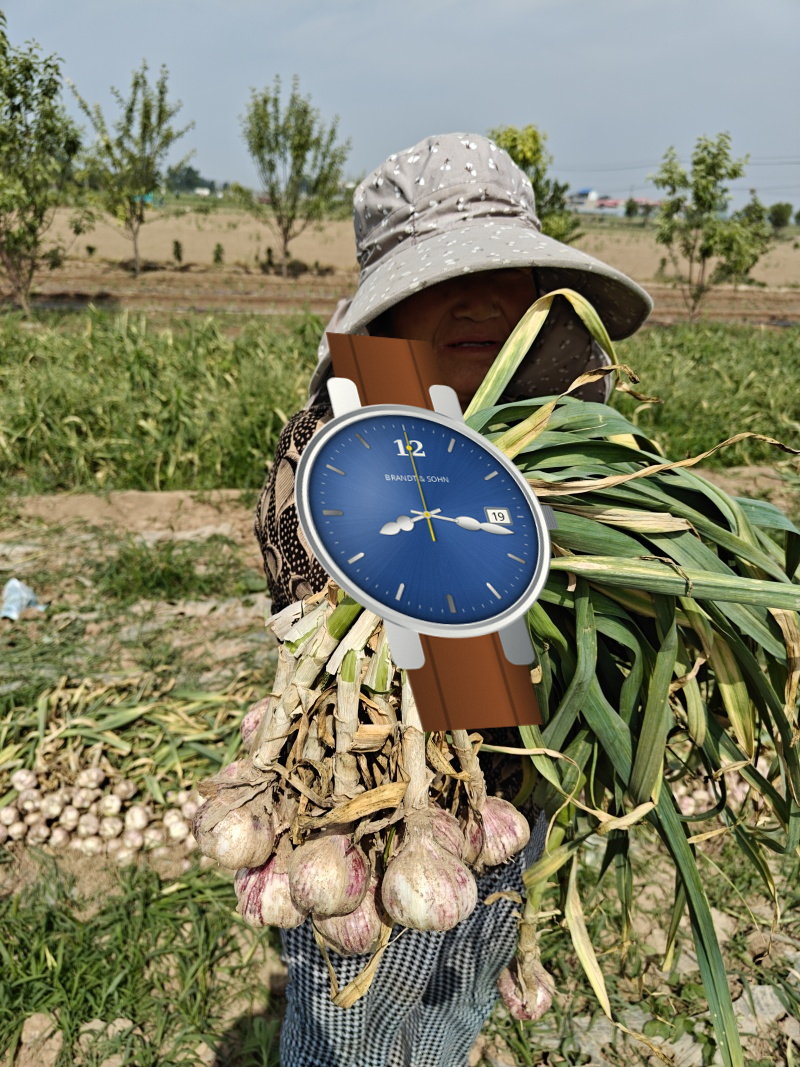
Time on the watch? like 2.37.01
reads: 8.17.00
